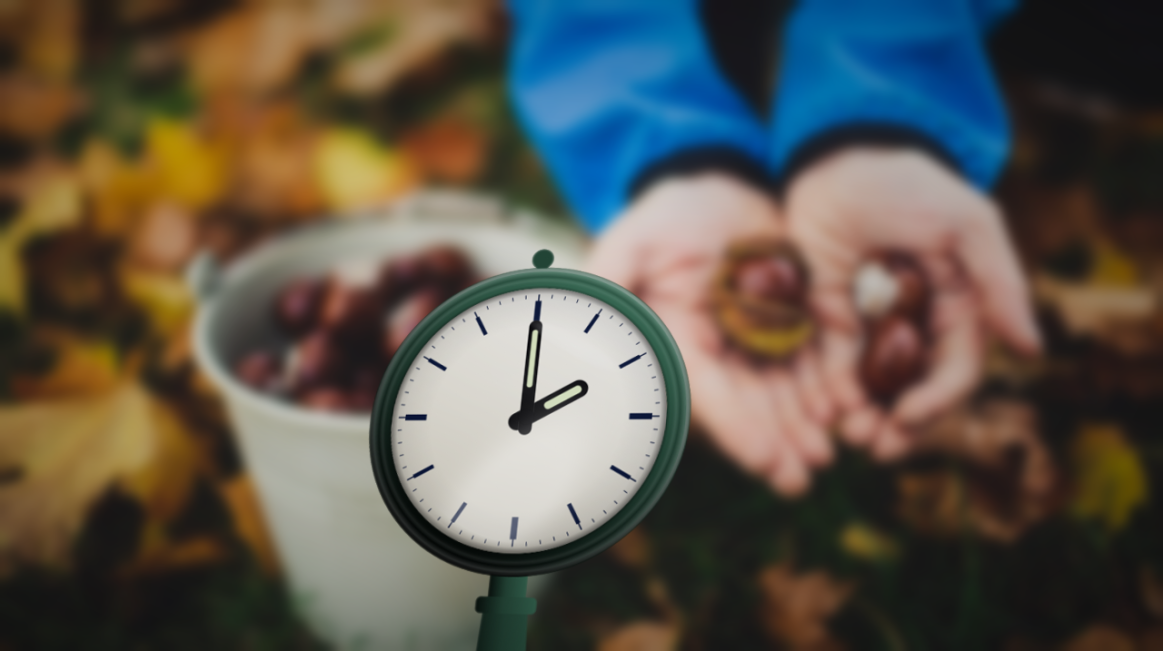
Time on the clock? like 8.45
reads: 2.00
